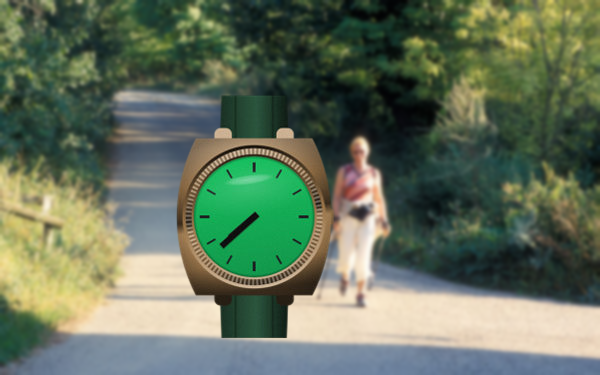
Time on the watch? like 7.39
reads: 7.38
